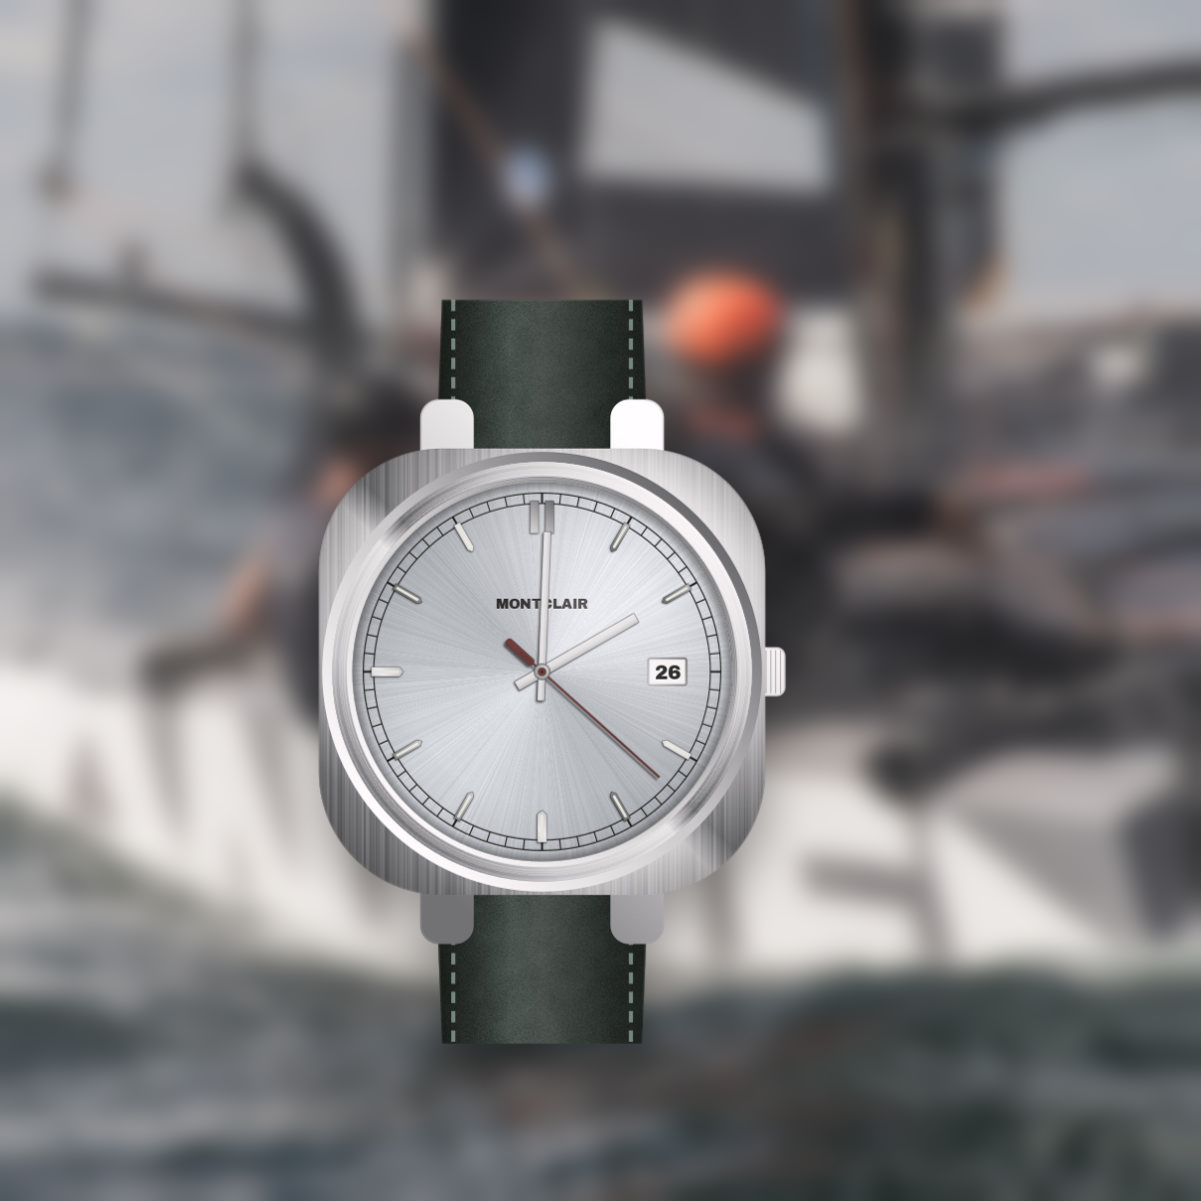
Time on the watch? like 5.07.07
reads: 2.00.22
